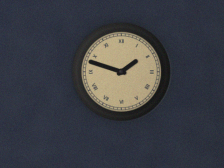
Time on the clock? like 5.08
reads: 1.48
